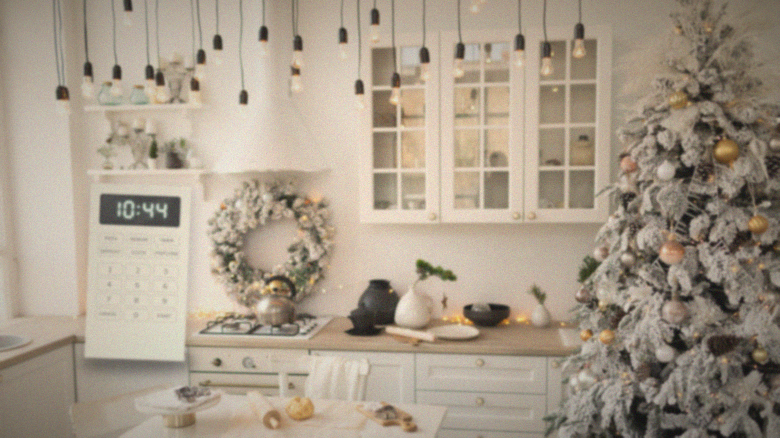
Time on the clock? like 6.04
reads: 10.44
